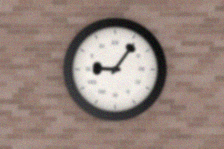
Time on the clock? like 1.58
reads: 9.06
